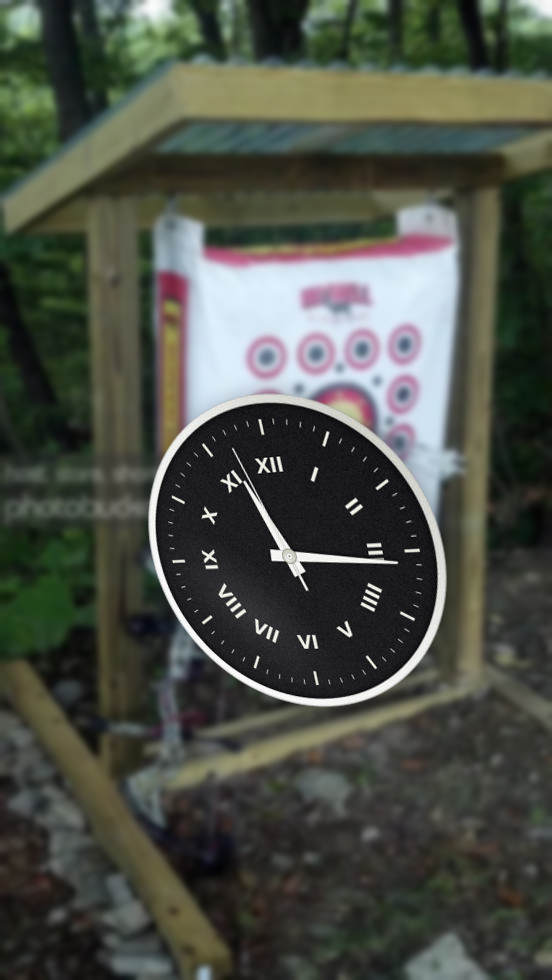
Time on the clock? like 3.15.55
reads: 11.15.57
